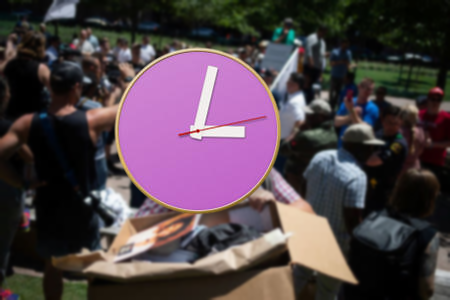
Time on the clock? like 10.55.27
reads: 3.02.13
